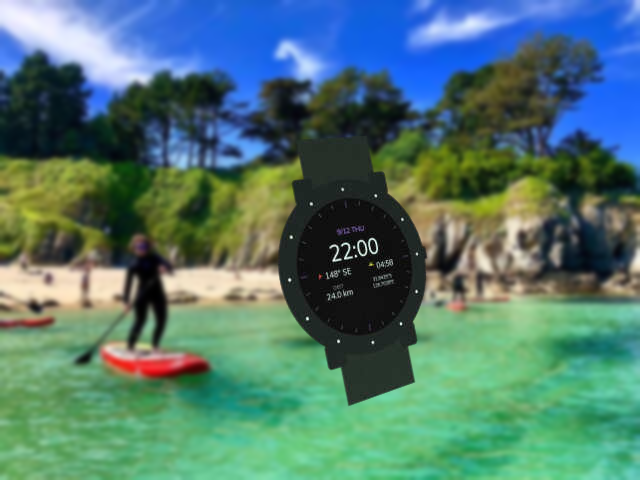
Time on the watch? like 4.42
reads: 22.00
